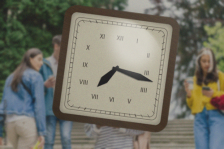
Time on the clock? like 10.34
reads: 7.17
